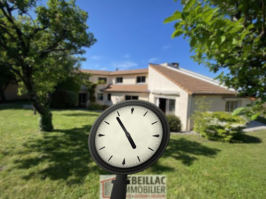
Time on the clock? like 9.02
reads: 4.54
